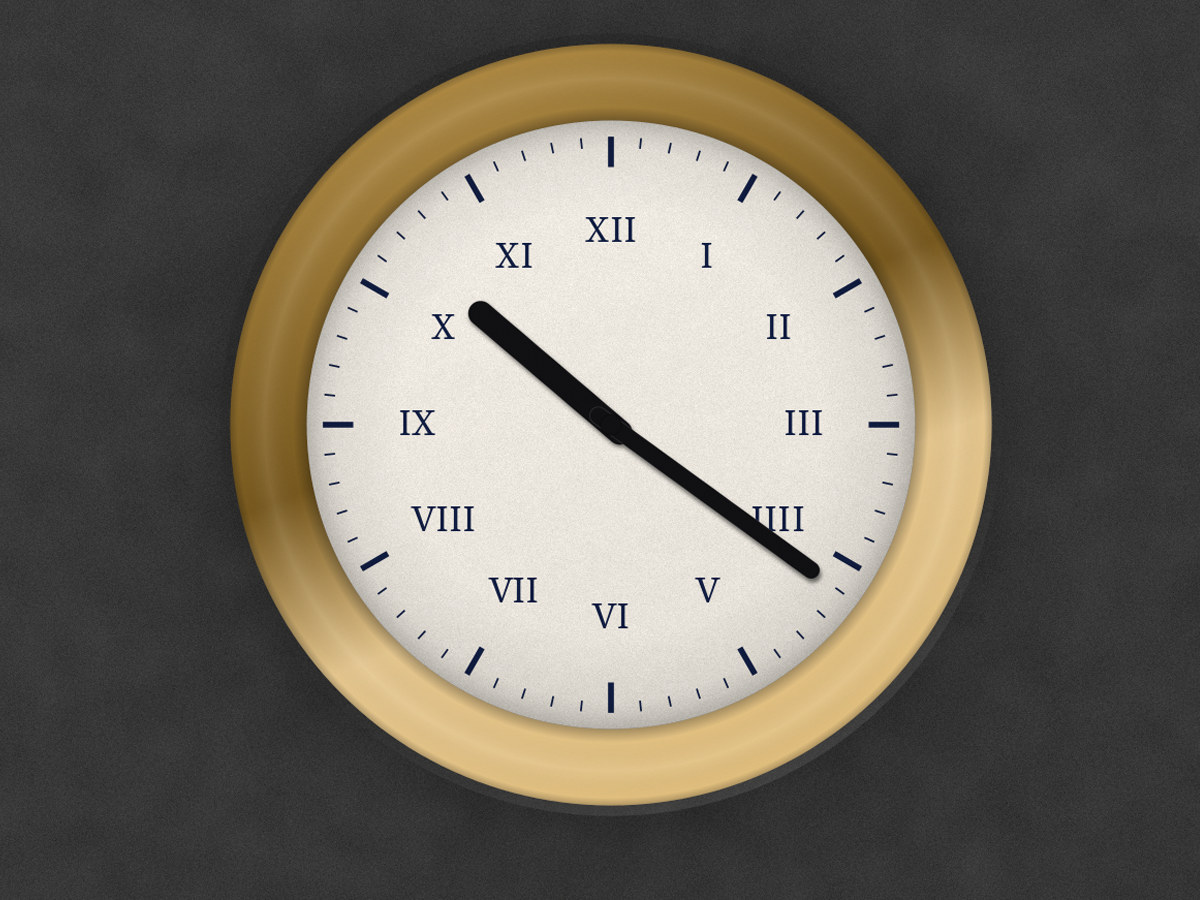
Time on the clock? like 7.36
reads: 10.21
